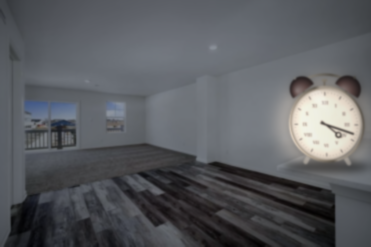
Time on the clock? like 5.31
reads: 4.18
